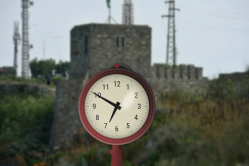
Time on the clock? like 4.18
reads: 6.50
